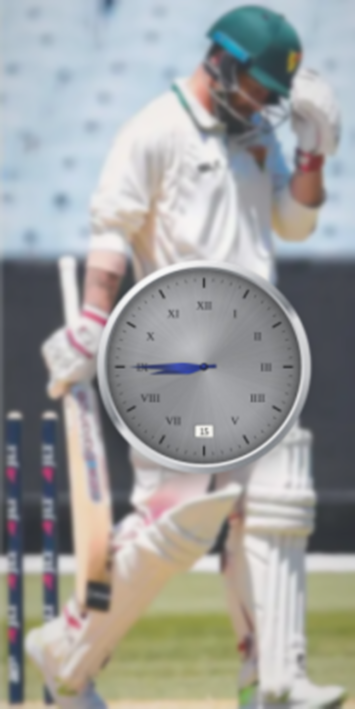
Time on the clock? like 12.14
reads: 8.45
